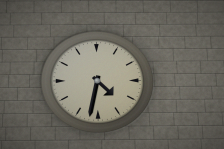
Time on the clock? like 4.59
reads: 4.32
